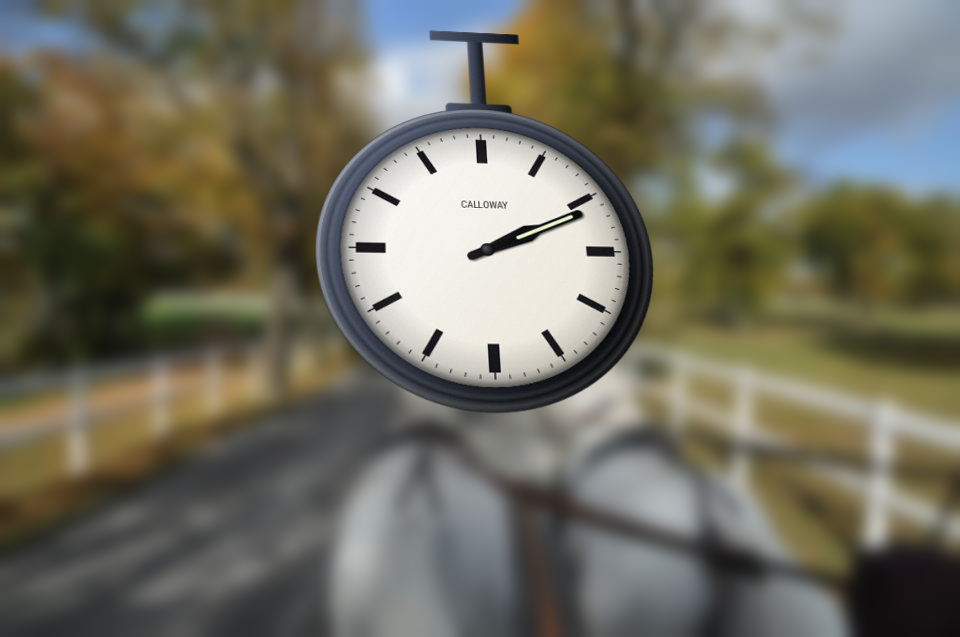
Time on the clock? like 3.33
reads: 2.11
